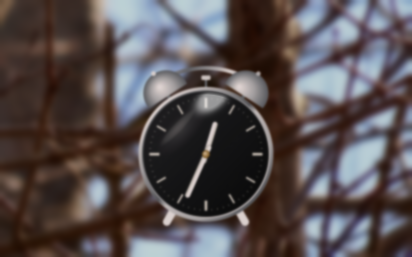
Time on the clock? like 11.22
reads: 12.34
